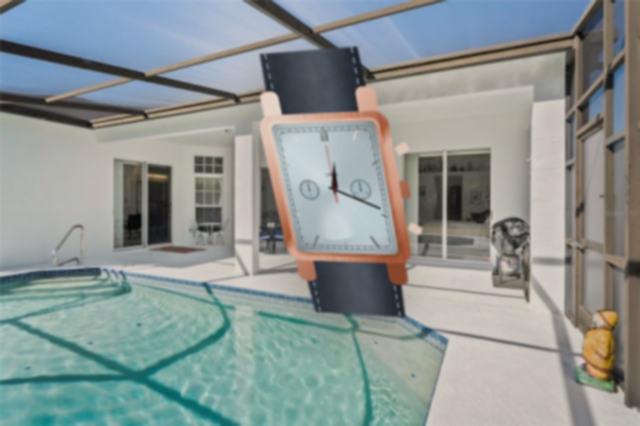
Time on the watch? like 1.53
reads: 12.19
